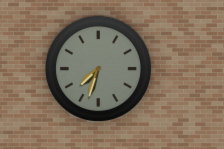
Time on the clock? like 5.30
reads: 7.33
